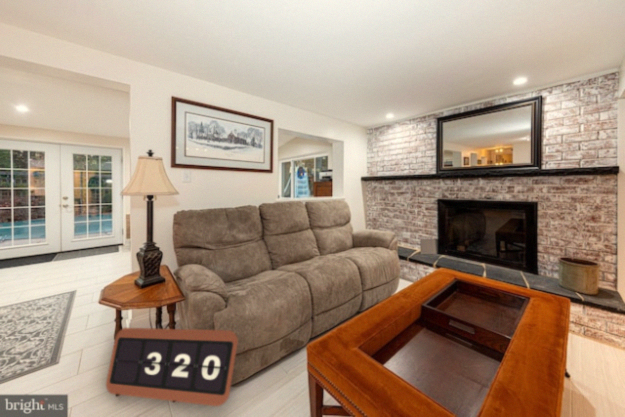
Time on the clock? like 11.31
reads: 3.20
